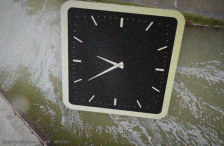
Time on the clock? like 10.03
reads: 9.39
